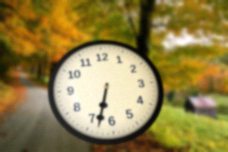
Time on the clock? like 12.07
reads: 6.33
